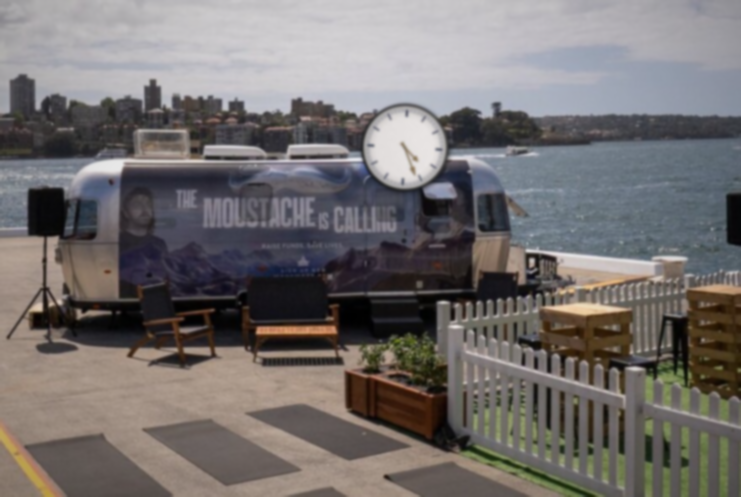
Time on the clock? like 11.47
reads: 4.26
